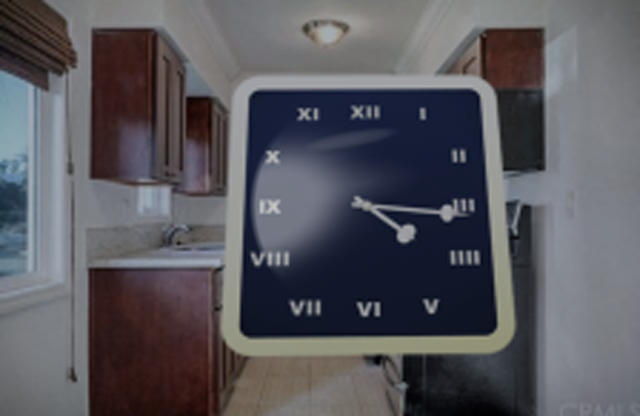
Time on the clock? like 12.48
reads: 4.16
